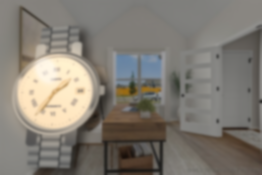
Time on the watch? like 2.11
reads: 1.36
